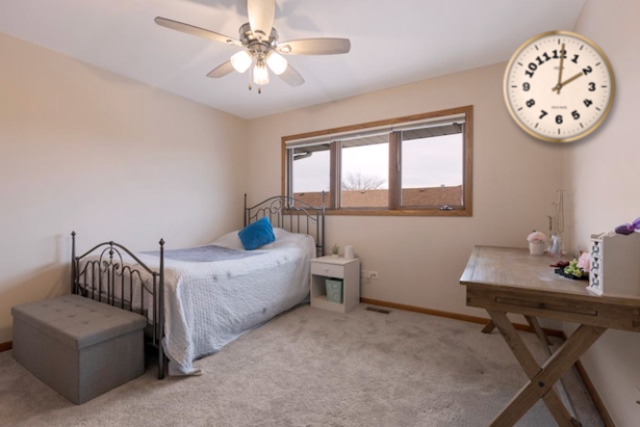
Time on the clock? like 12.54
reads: 2.01
